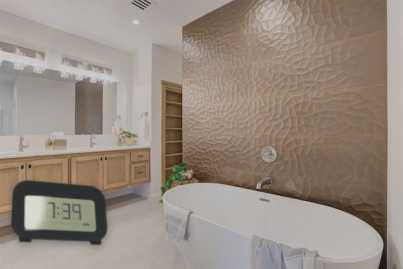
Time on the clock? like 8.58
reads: 7.39
